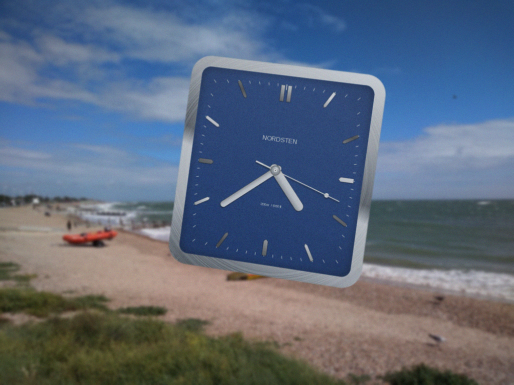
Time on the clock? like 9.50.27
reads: 4.38.18
